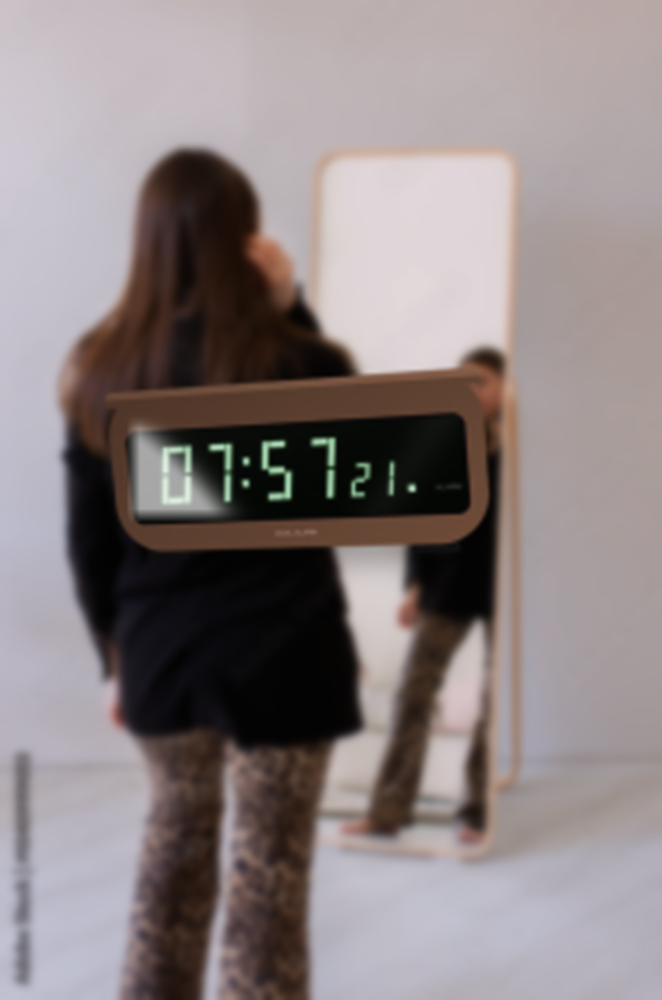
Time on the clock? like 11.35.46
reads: 7.57.21
